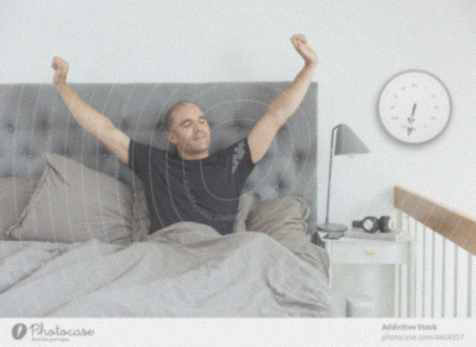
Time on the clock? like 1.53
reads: 6.32
